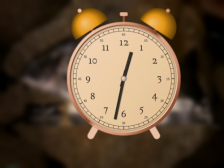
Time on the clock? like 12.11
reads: 12.32
